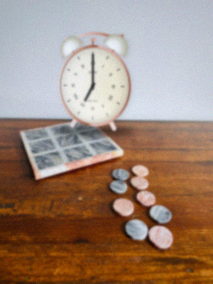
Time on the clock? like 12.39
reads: 7.00
